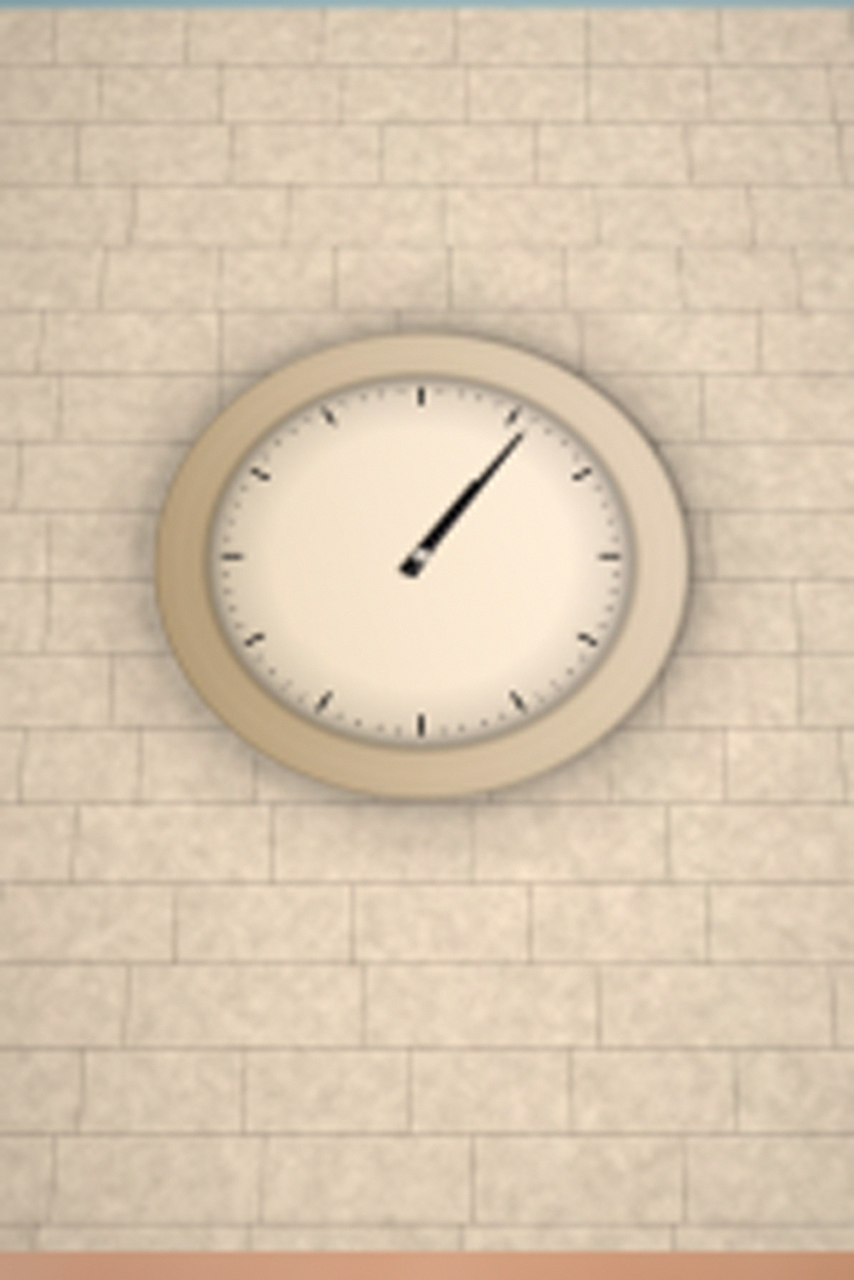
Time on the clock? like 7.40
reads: 1.06
